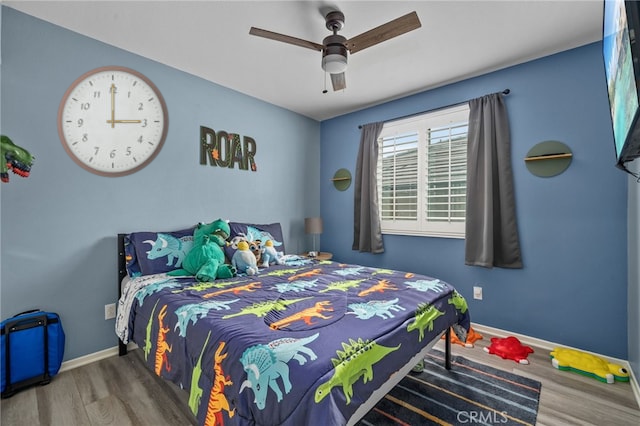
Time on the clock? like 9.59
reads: 3.00
